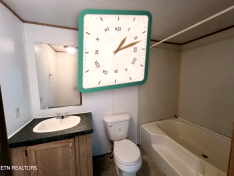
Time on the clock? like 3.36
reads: 1.12
